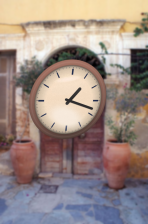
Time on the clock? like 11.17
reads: 1.18
